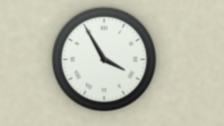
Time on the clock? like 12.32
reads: 3.55
